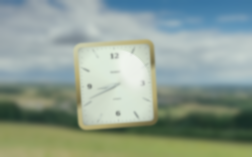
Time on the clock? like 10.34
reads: 8.41
